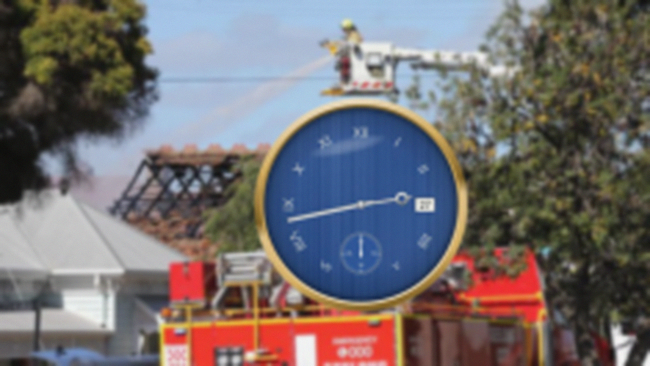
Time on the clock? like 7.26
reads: 2.43
